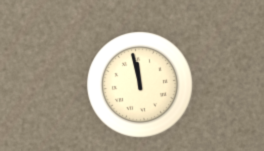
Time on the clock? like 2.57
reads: 11.59
